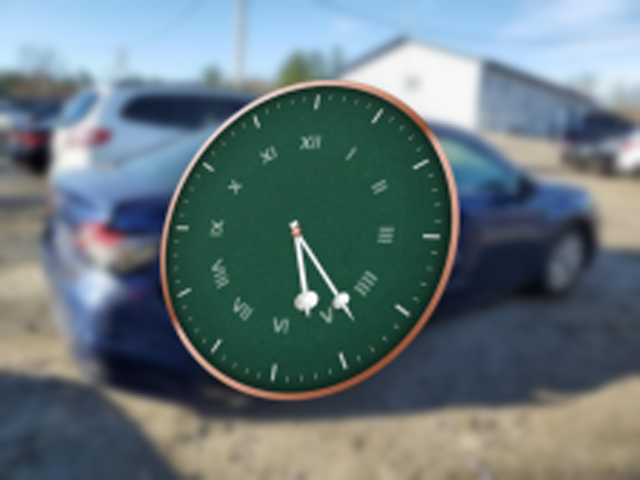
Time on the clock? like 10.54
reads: 5.23
